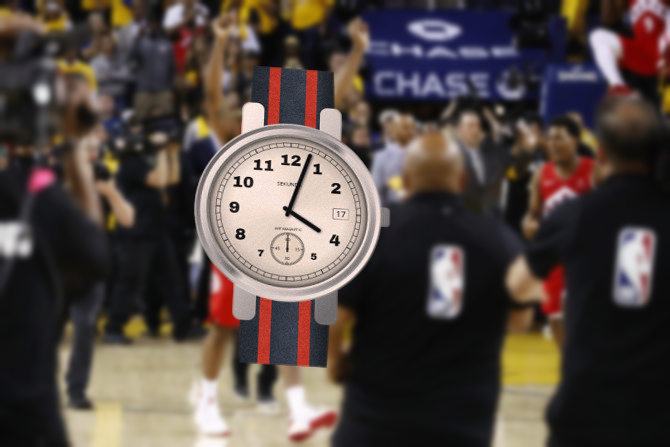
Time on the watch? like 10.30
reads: 4.03
